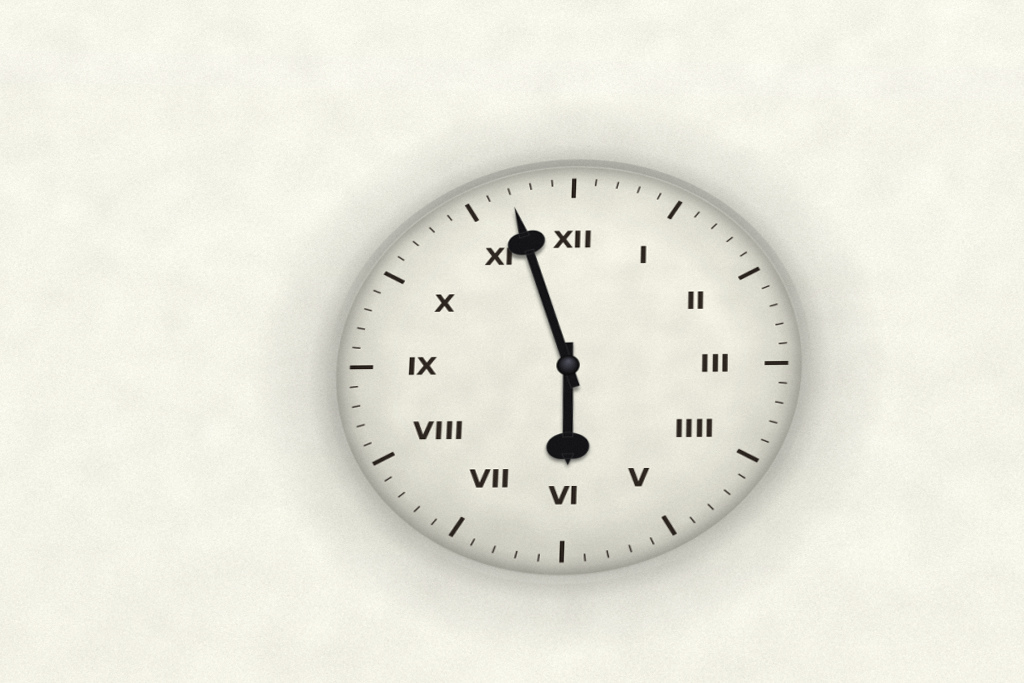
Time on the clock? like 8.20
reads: 5.57
